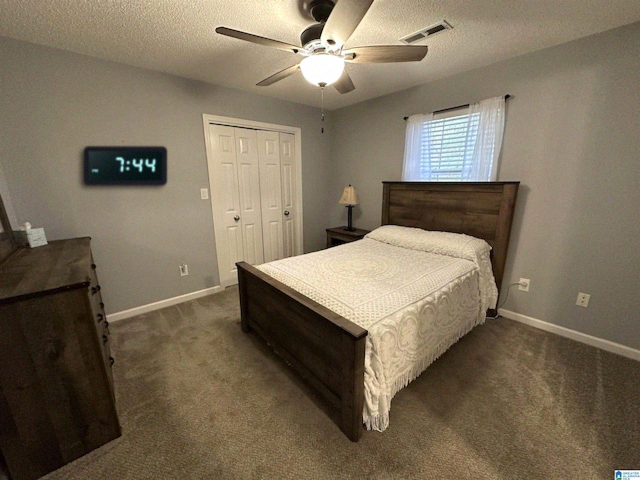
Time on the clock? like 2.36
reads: 7.44
